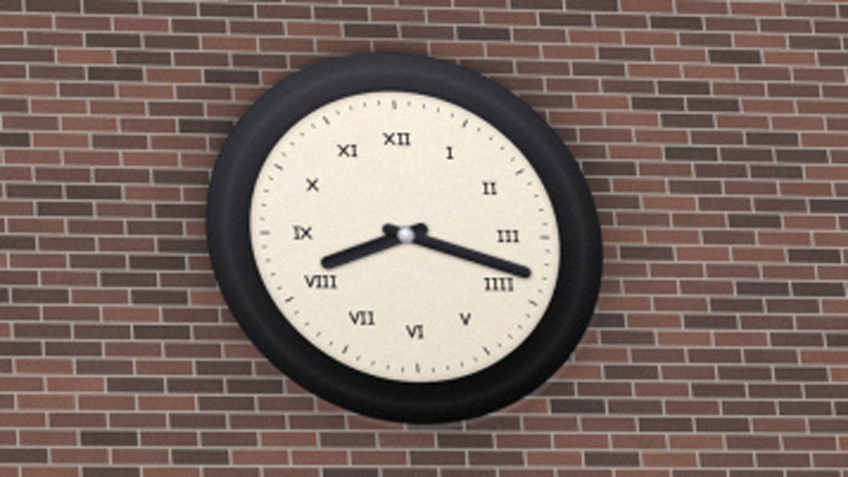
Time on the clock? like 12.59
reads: 8.18
